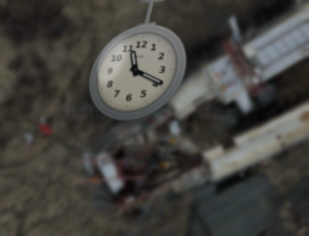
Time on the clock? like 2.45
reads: 11.19
